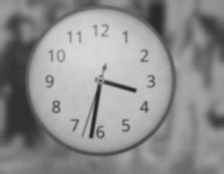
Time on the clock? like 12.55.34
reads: 3.31.33
